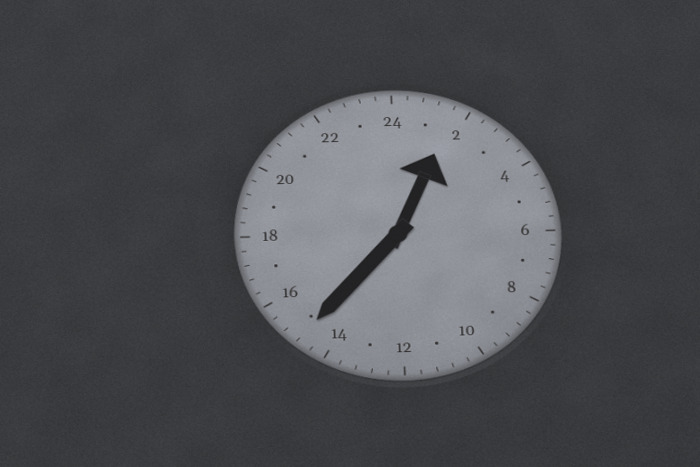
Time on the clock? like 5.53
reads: 1.37
